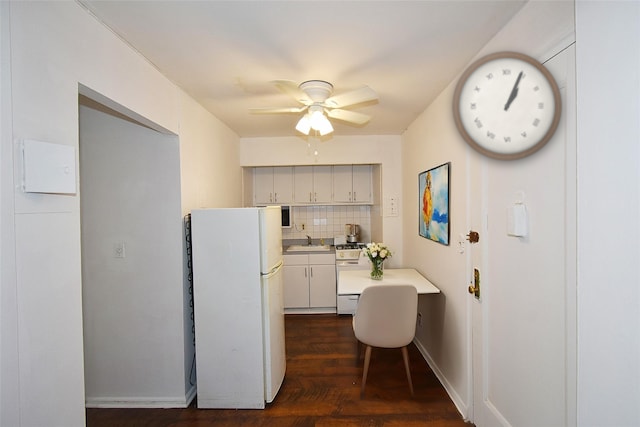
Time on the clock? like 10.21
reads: 1.04
